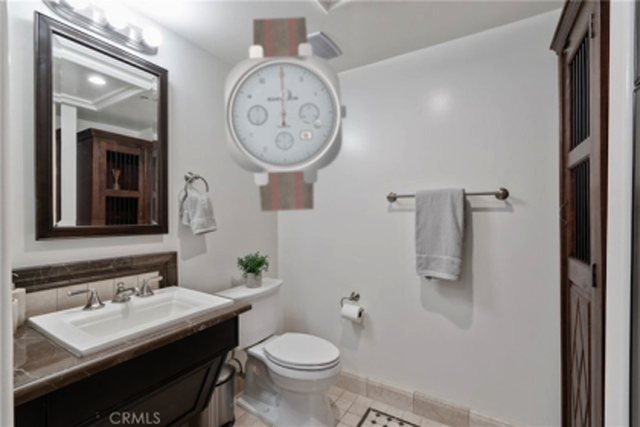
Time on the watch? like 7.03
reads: 12.18
